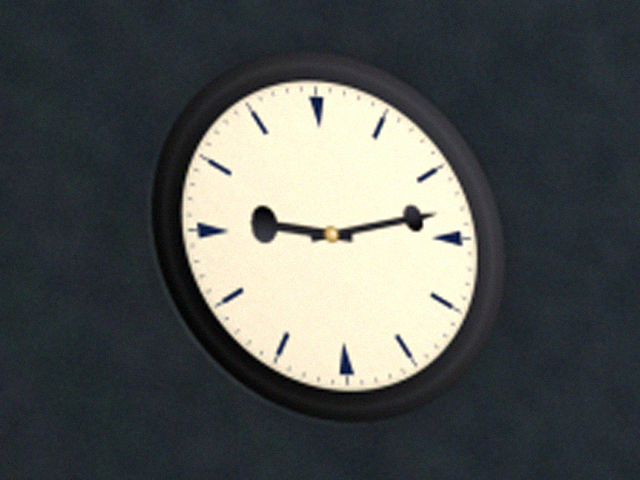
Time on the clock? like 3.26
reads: 9.13
